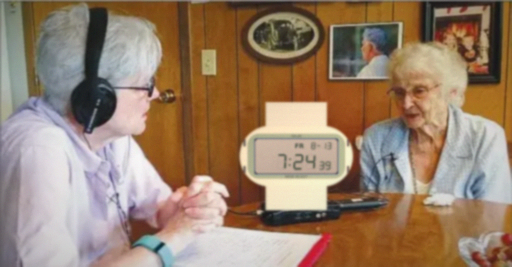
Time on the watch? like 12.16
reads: 7.24
